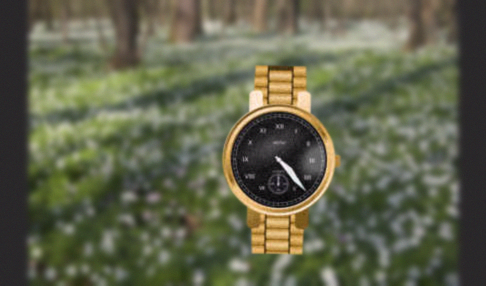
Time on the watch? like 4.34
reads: 4.23
